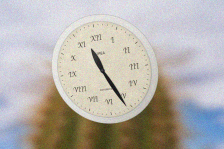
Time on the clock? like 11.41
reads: 11.26
